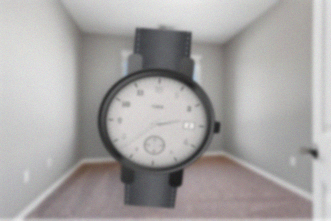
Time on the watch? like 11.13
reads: 2.38
